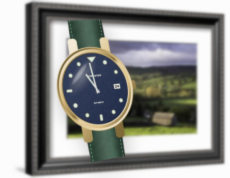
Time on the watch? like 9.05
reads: 10.59
